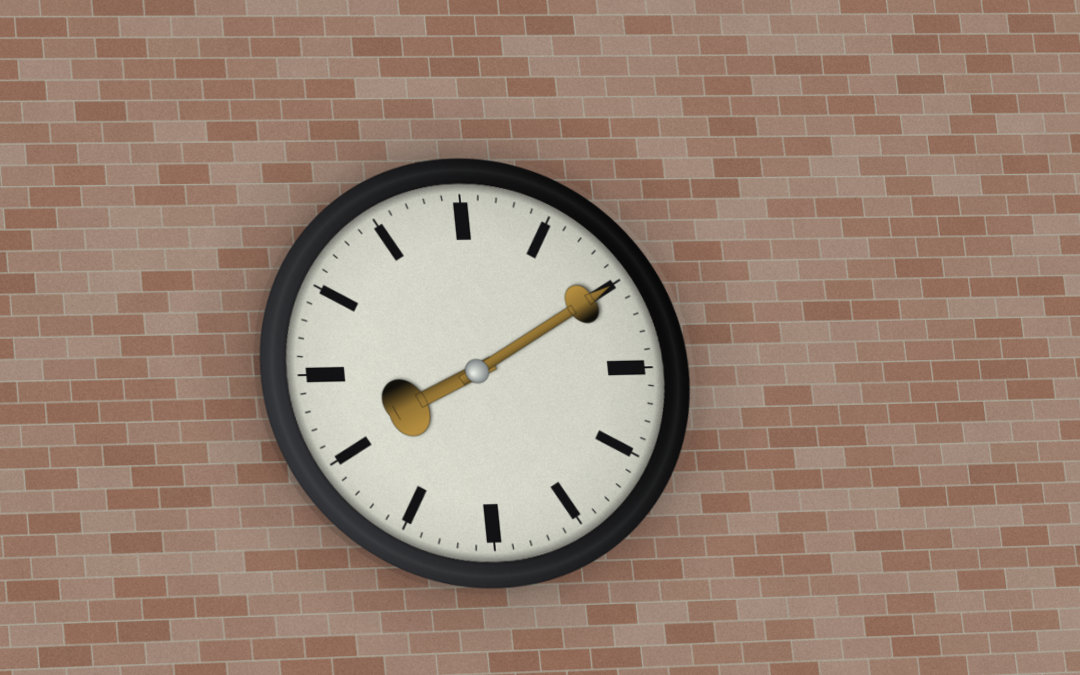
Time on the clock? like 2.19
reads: 8.10
